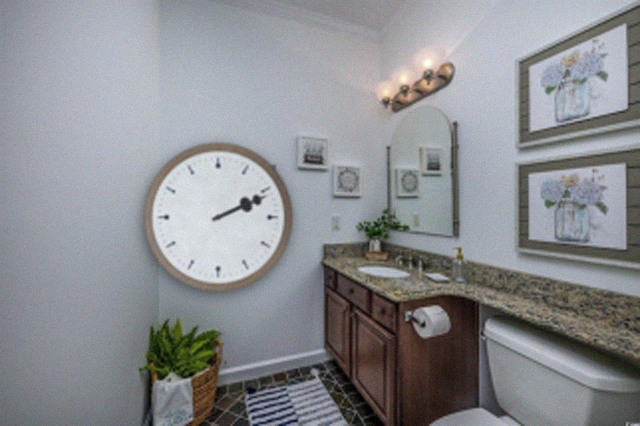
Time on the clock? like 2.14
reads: 2.11
